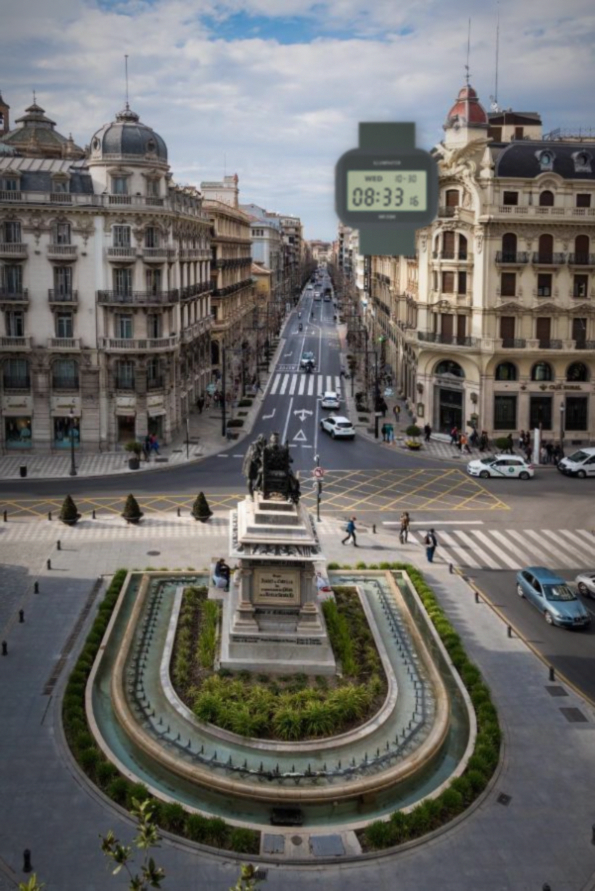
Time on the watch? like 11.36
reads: 8.33
